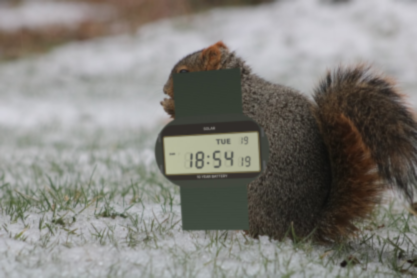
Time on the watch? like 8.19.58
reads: 18.54.19
